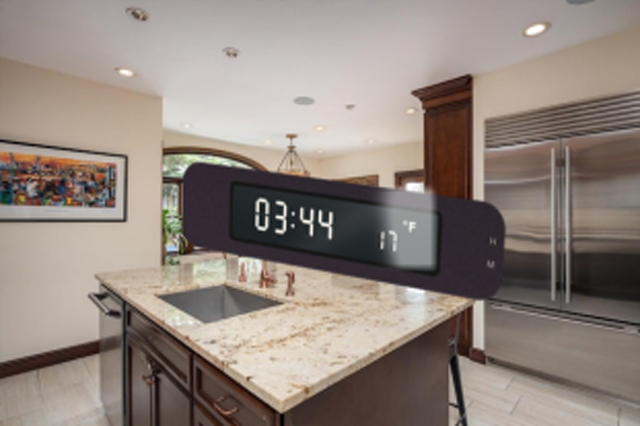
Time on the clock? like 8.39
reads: 3.44
